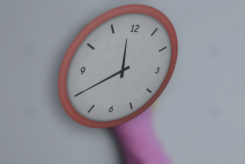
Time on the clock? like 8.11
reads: 11.40
